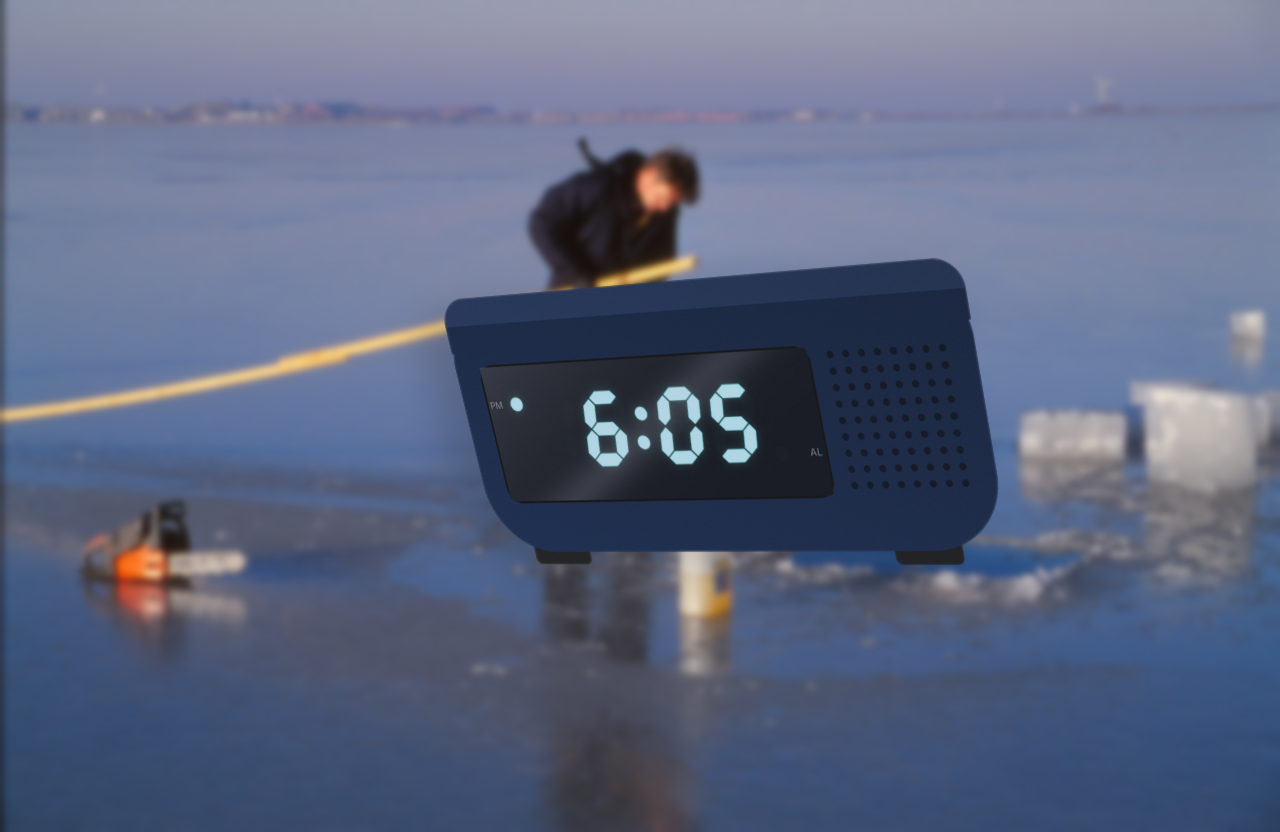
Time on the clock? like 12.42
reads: 6.05
